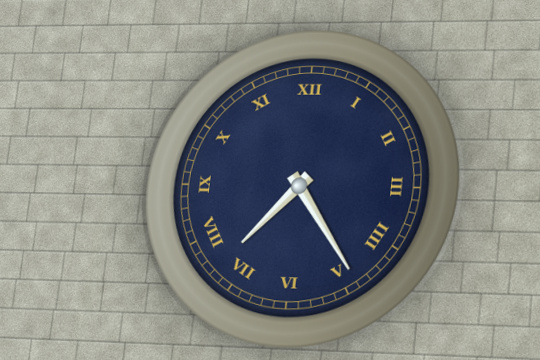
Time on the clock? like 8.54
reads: 7.24
